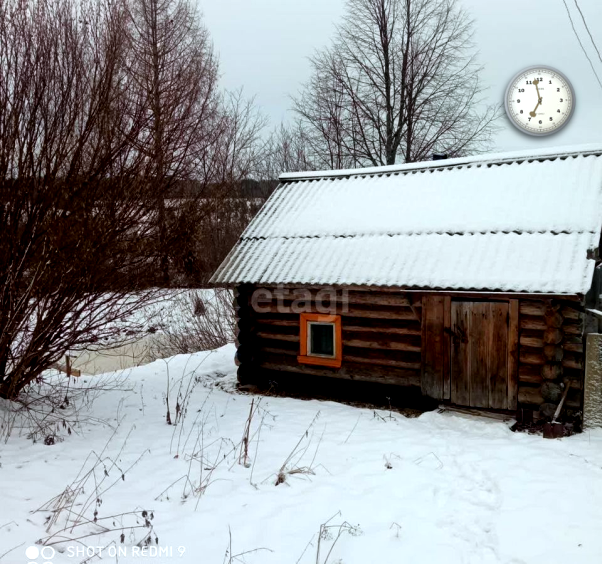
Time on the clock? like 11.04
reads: 6.58
